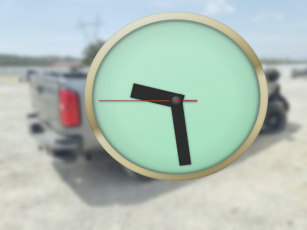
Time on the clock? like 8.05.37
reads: 9.28.45
